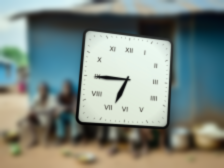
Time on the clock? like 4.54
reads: 6.45
